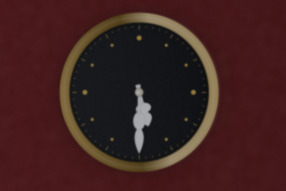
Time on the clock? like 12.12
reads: 5.30
